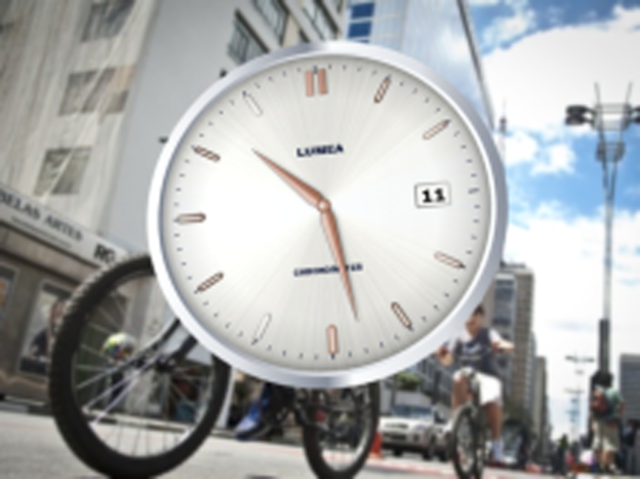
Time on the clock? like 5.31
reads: 10.28
